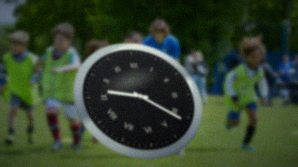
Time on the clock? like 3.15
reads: 9.21
